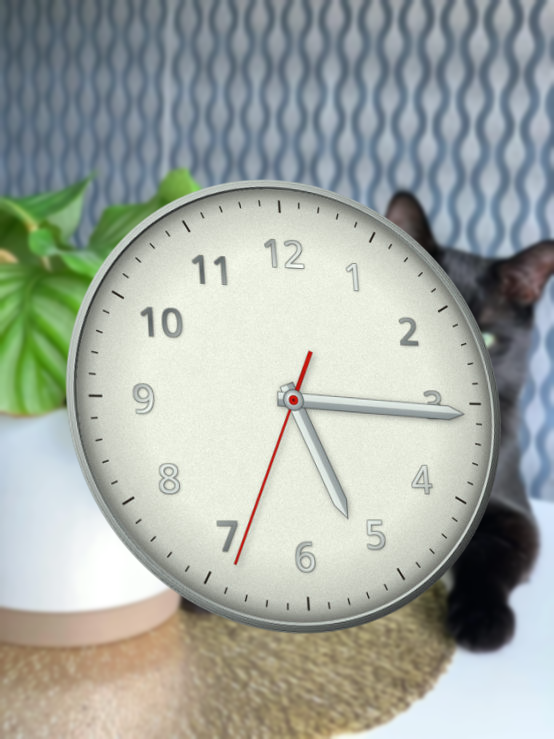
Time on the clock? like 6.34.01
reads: 5.15.34
